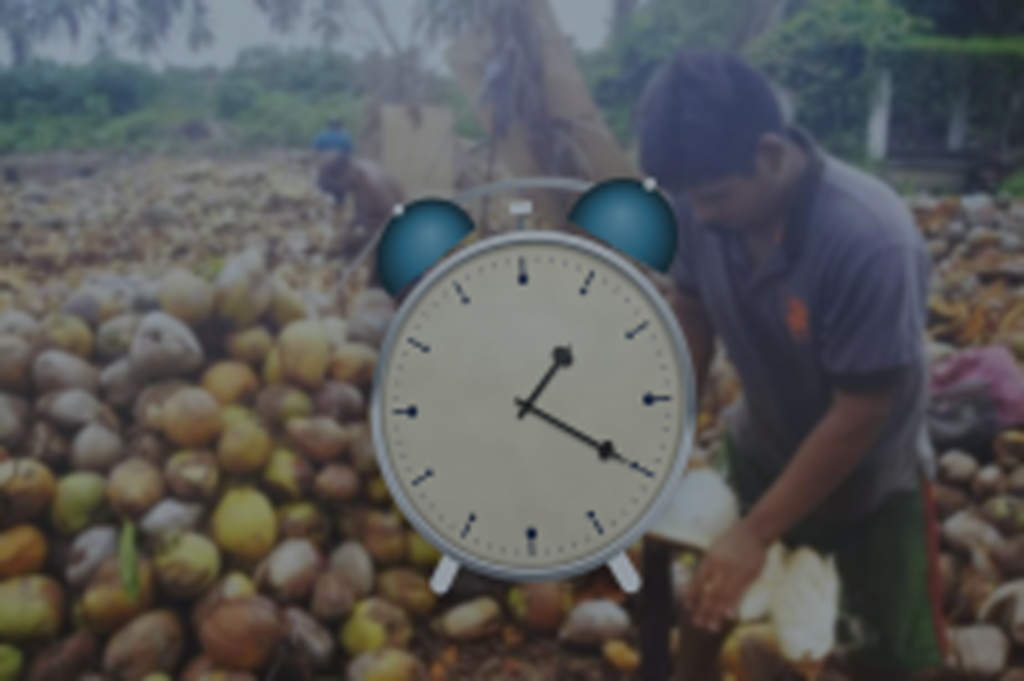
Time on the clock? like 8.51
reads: 1.20
